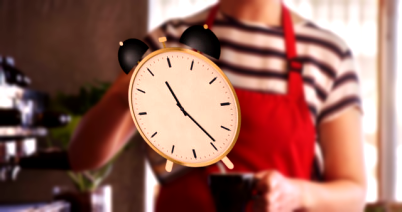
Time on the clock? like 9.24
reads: 11.24
